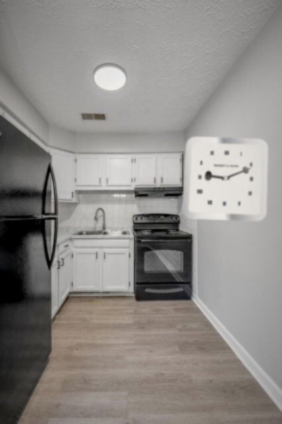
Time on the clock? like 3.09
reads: 9.11
